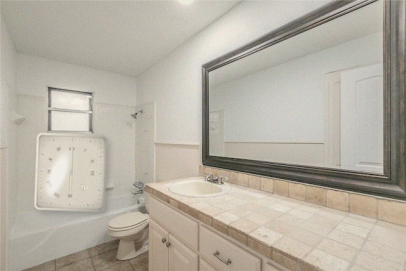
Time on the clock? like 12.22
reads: 6.00
